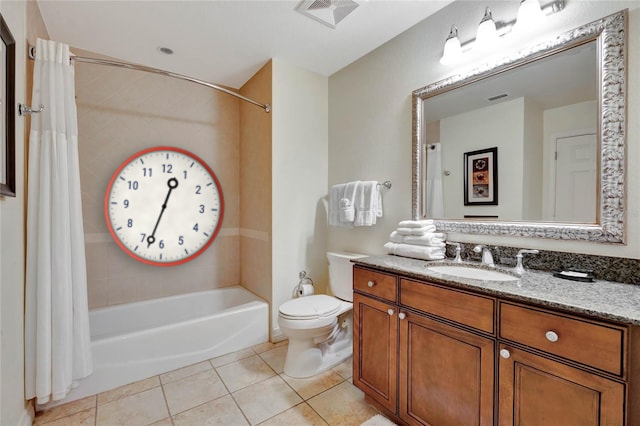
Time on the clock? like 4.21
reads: 12.33
